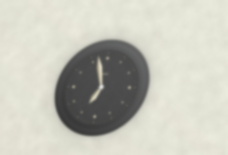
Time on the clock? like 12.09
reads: 6.57
